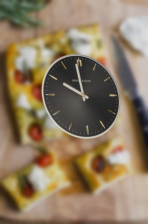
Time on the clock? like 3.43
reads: 9.59
